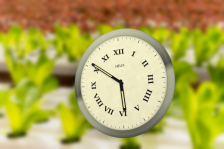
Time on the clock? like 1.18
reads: 5.51
